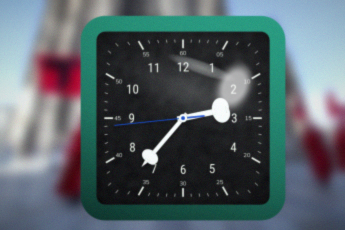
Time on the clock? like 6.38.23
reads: 2.36.44
